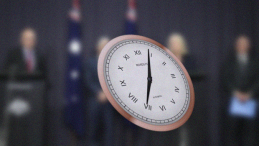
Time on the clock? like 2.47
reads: 7.04
